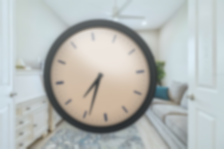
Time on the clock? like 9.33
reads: 7.34
